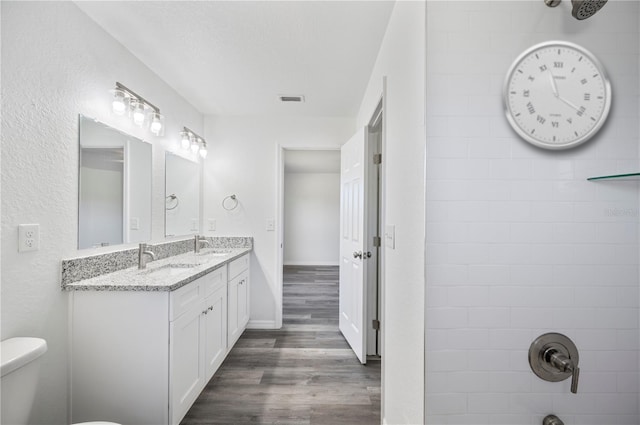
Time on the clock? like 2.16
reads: 11.20
